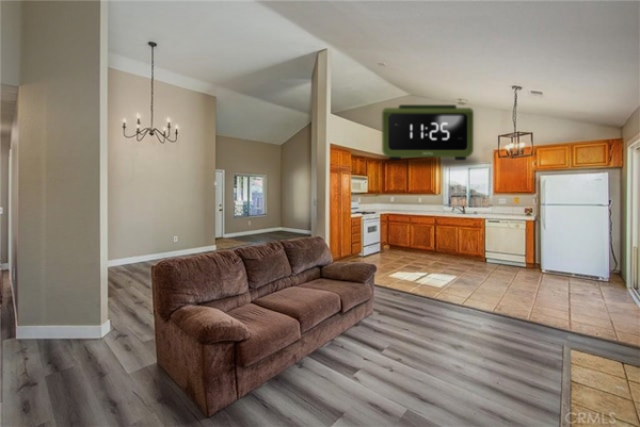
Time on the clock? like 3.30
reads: 11.25
